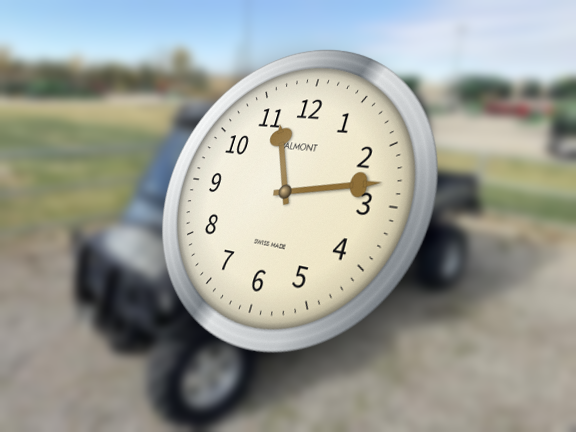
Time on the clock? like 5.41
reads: 11.13
